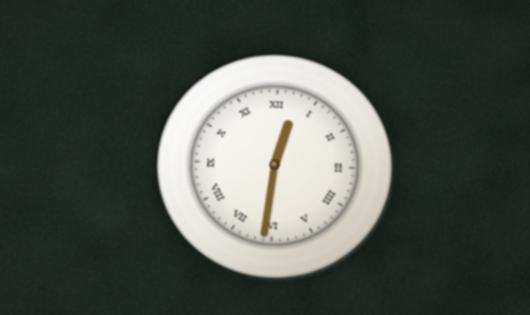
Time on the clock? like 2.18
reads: 12.31
